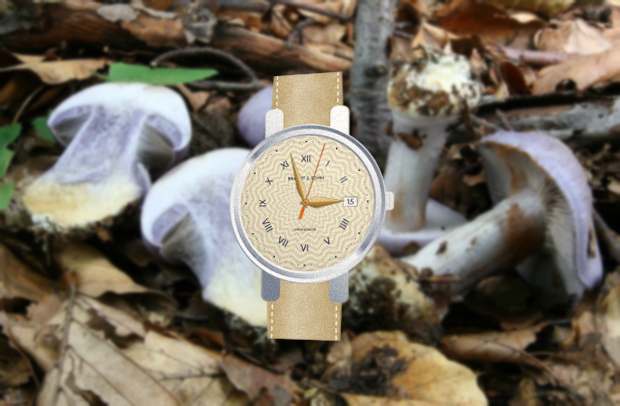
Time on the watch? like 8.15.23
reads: 2.57.03
